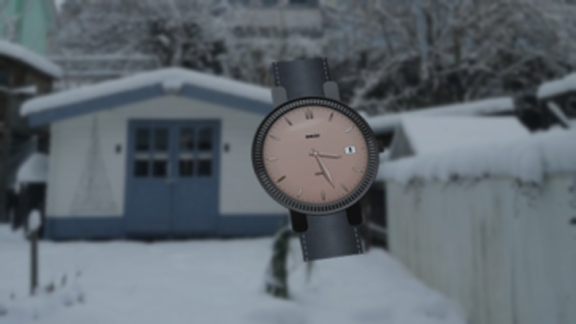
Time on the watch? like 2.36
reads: 3.27
